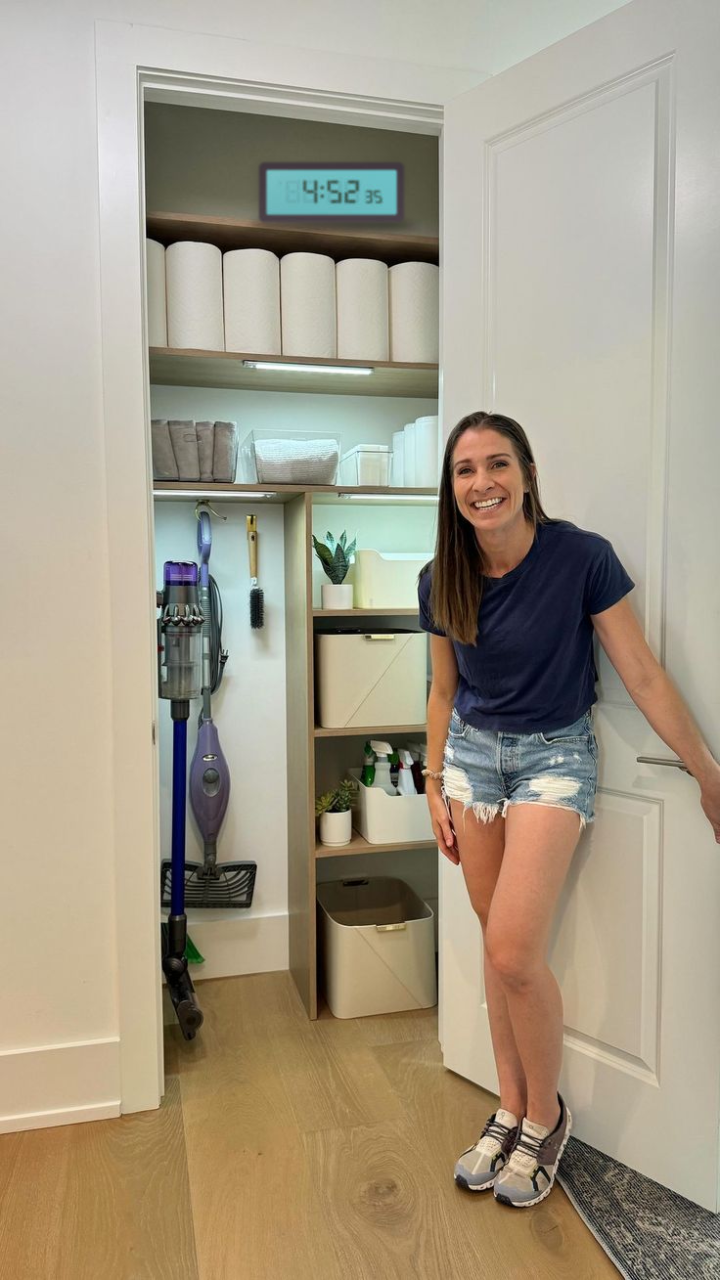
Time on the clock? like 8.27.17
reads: 4.52.35
